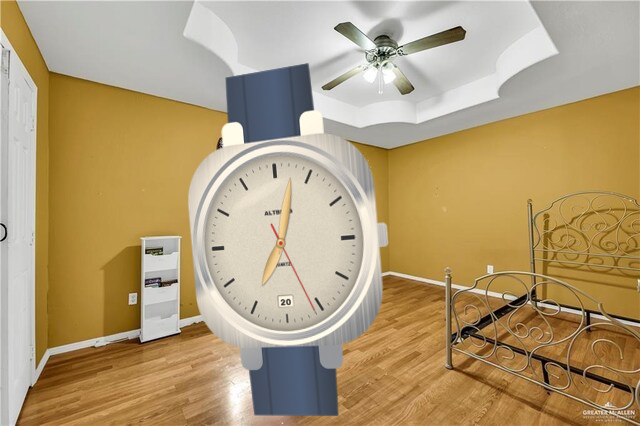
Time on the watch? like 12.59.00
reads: 7.02.26
